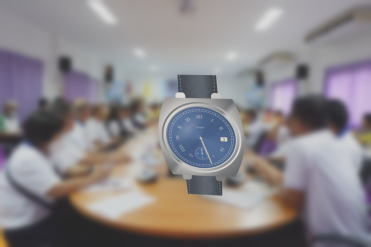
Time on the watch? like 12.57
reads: 5.27
